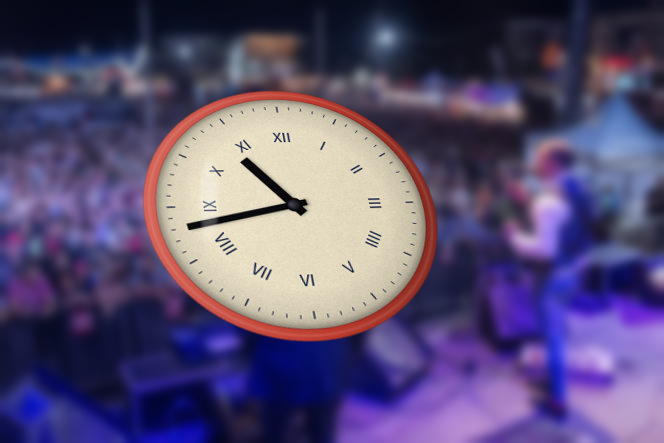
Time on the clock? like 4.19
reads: 10.43
